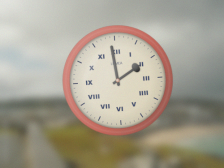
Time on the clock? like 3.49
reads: 1.59
